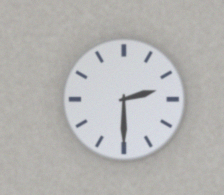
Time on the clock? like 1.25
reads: 2.30
